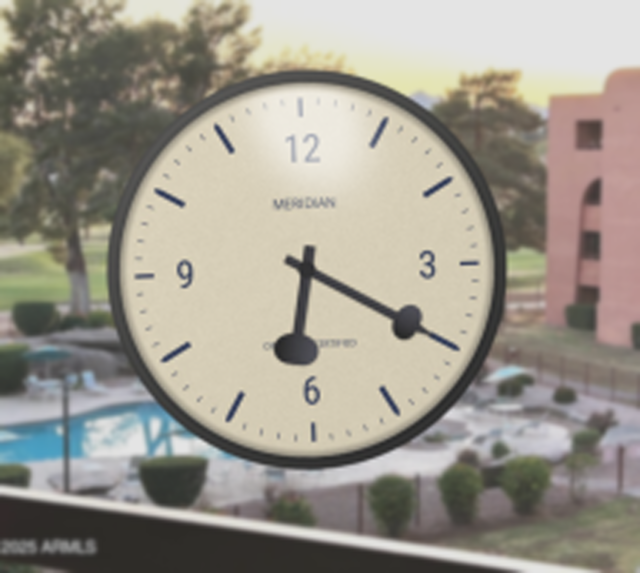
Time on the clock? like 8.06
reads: 6.20
